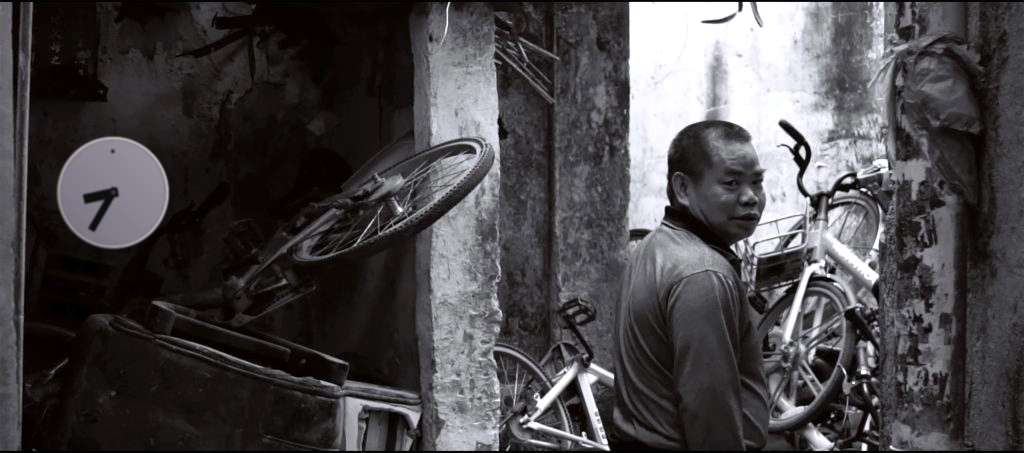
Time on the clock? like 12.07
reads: 8.35
